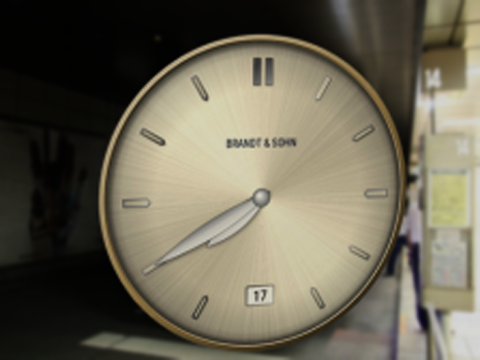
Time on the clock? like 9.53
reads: 7.40
